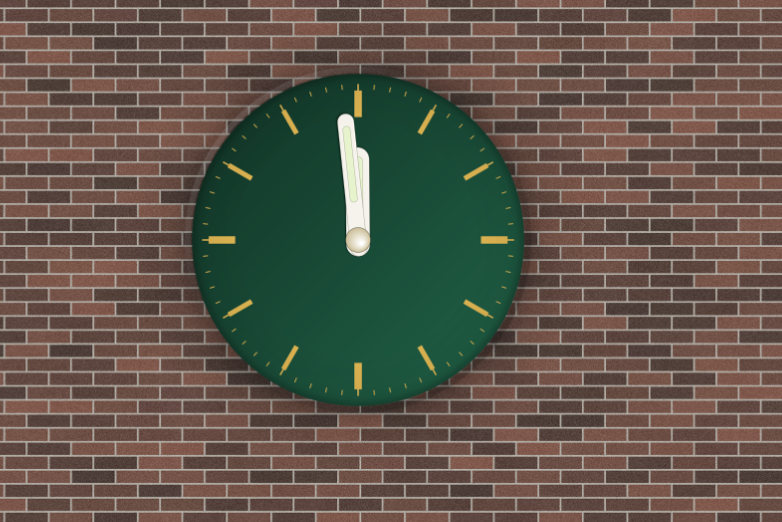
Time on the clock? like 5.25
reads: 11.59
